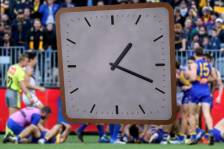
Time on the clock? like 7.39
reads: 1.19
